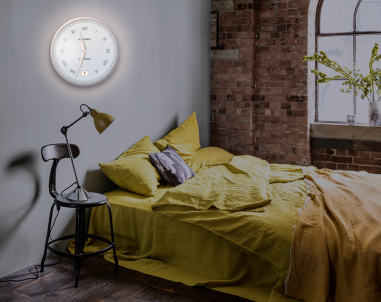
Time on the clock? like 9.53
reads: 11.33
